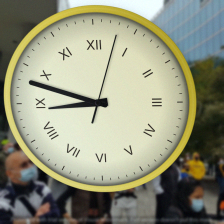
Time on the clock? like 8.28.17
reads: 8.48.03
